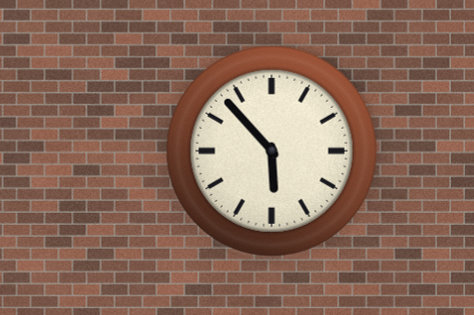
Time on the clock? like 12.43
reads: 5.53
